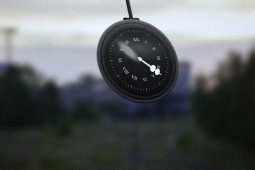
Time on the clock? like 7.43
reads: 4.22
